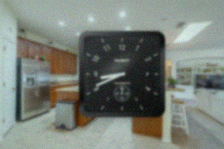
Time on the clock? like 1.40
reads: 8.41
